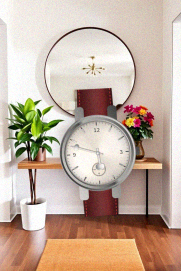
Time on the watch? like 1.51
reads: 5.48
